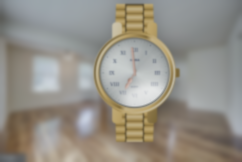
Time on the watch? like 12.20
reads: 6.59
